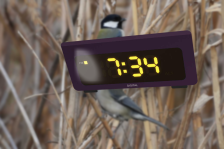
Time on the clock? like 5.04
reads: 7.34
